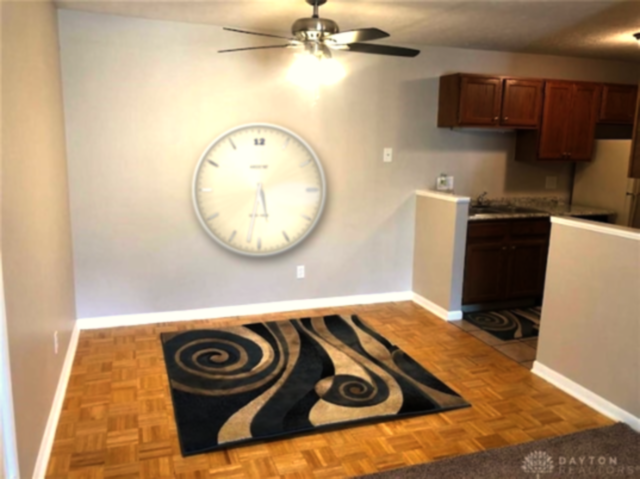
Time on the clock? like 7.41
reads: 5.32
